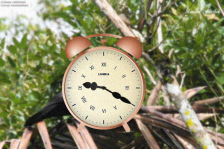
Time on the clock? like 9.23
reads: 9.20
